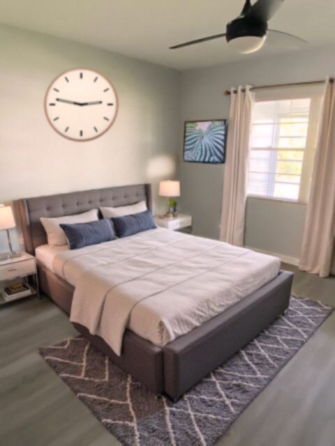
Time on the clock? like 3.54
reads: 2.47
